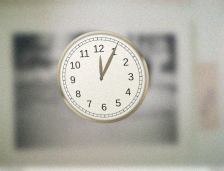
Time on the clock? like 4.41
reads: 12.05
